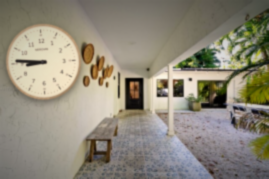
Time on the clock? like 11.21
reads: 8.46
